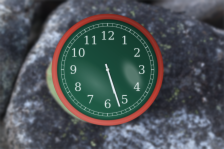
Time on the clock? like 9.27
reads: 5.27
